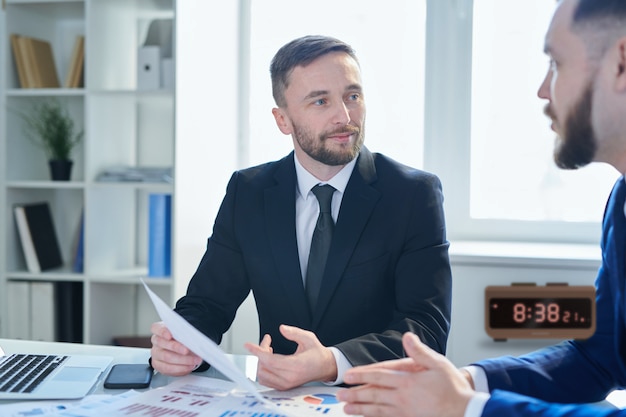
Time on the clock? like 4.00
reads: 8.38
